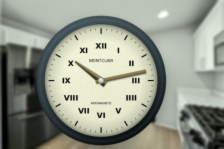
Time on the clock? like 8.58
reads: 10.13
